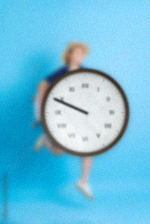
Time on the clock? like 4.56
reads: 9.49
